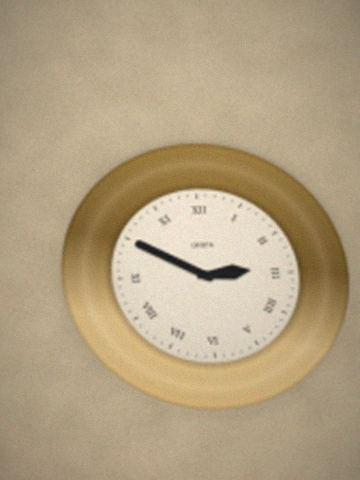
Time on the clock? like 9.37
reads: 2.50
